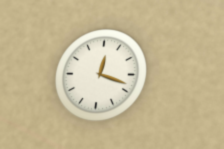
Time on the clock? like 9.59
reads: 12.18
